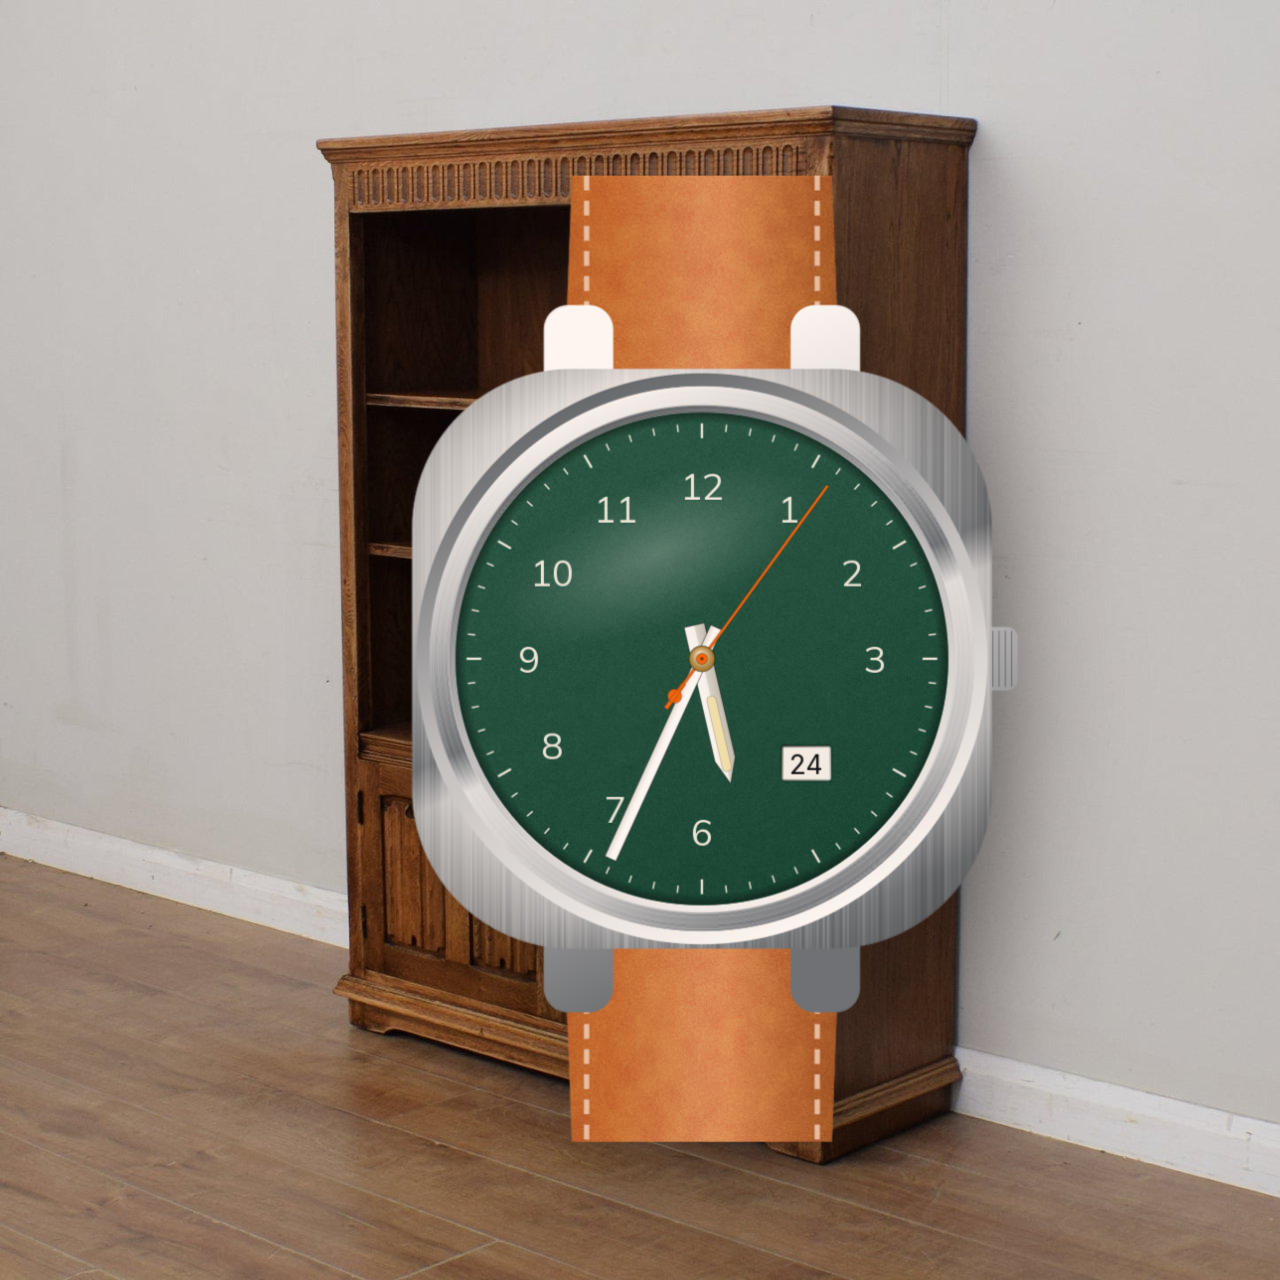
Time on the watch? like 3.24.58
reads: 5.34.06
